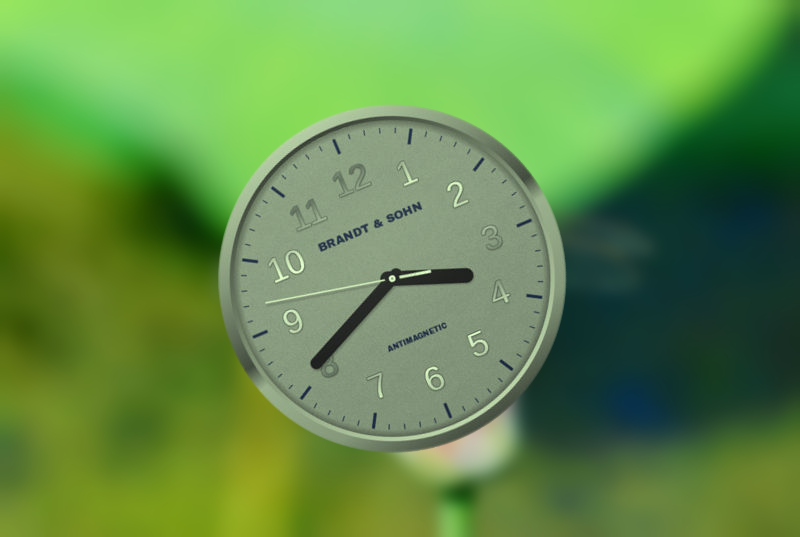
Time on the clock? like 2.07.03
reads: 3.40.47
